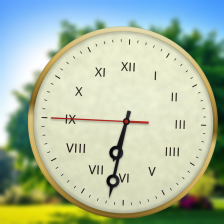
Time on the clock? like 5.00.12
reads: 6.31.45
